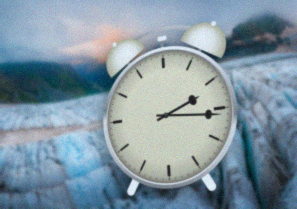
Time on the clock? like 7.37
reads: 2.16
